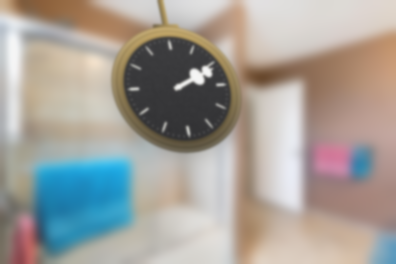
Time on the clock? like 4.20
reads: 2.11
